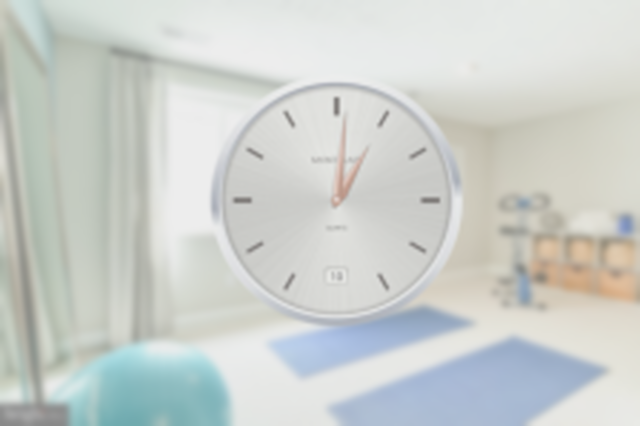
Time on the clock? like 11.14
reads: 1.01
